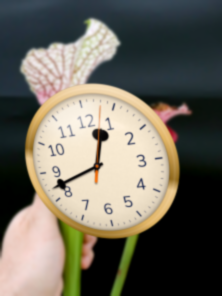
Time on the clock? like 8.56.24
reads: 12.42.03
